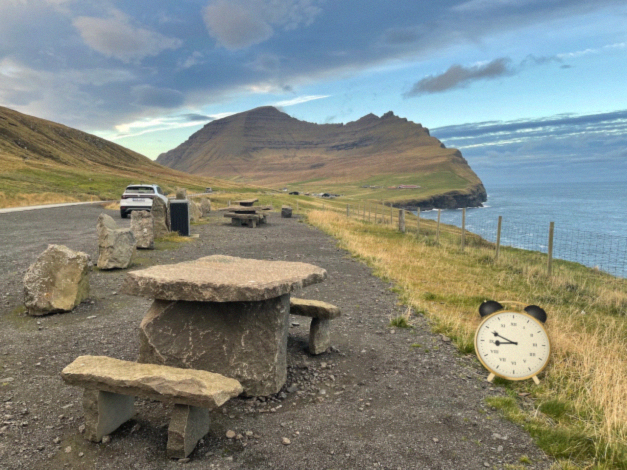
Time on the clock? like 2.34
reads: 8.49
